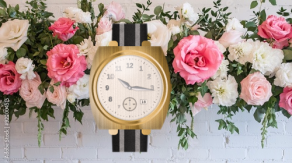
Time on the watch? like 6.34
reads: 10.16
